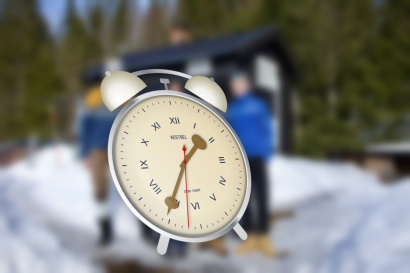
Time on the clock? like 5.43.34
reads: 1.35.32
